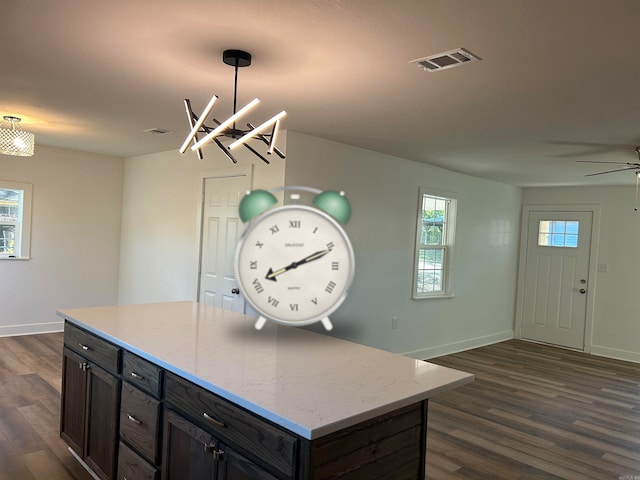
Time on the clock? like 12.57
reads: 8.11
